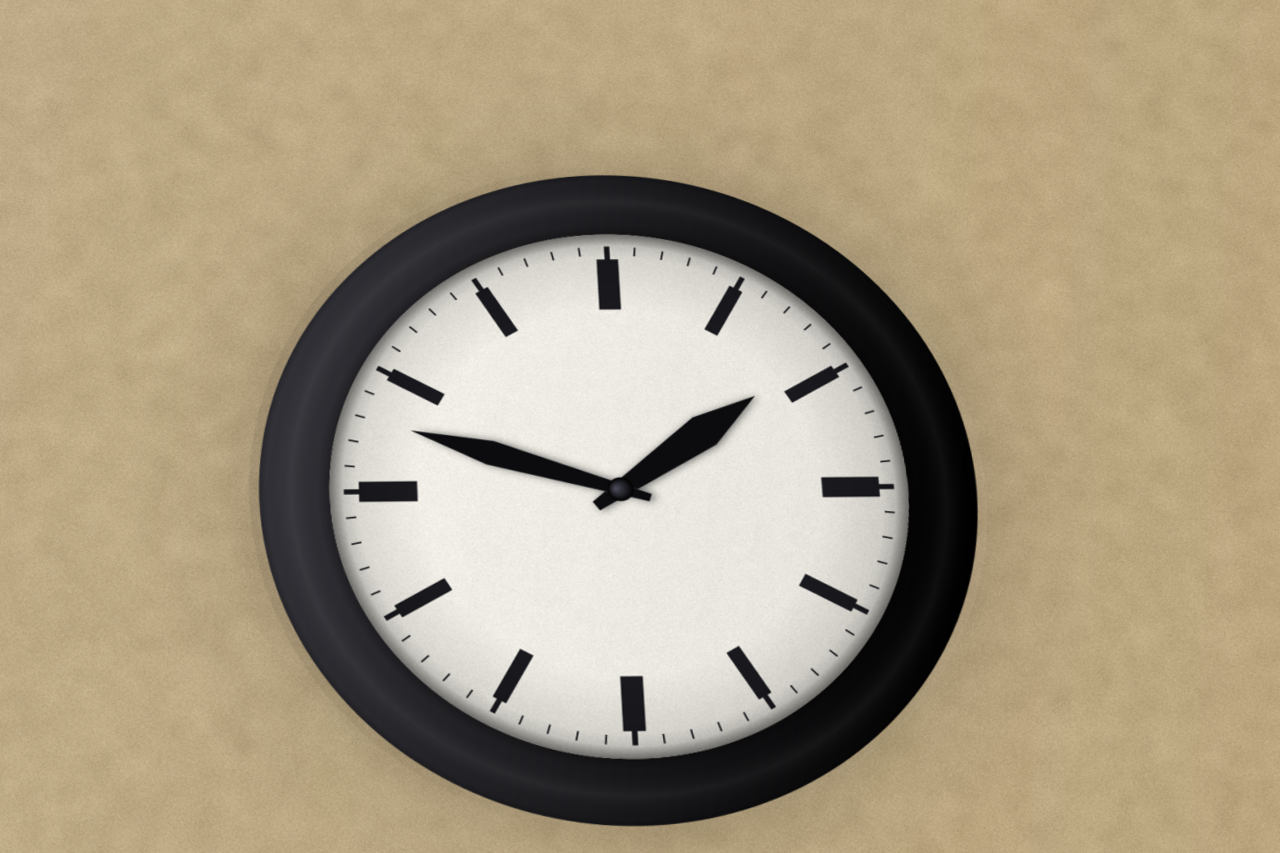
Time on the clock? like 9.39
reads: 1.48
